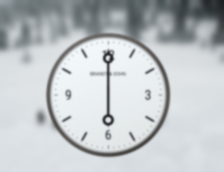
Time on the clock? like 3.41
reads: 6.00
